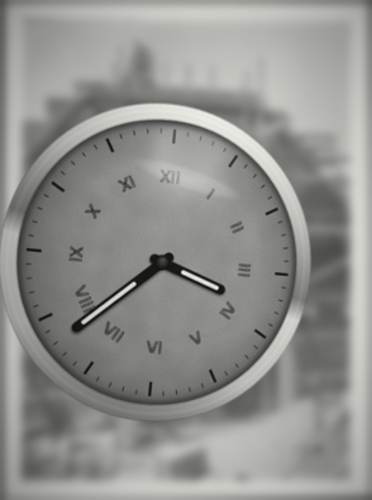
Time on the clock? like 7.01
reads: 3.38
